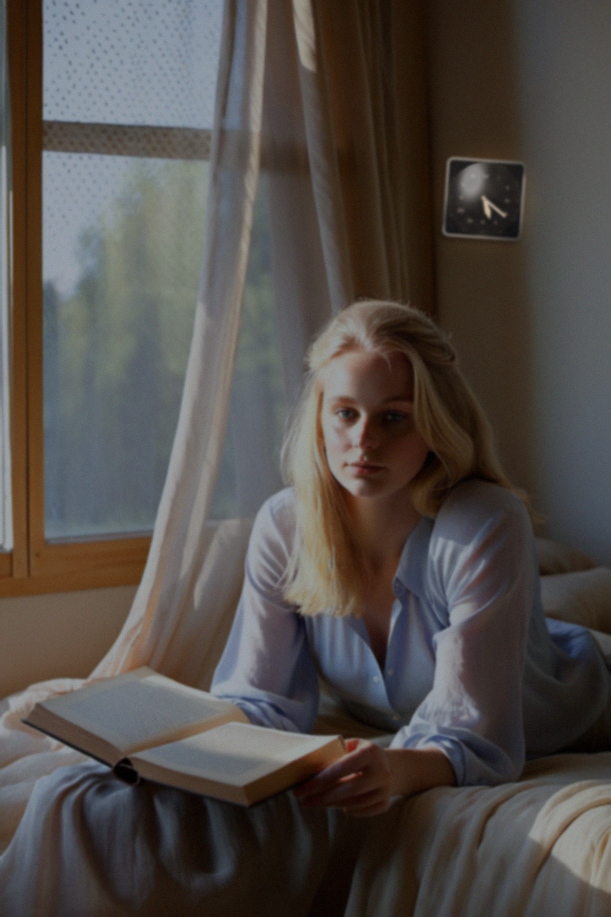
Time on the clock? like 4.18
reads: 5.21
